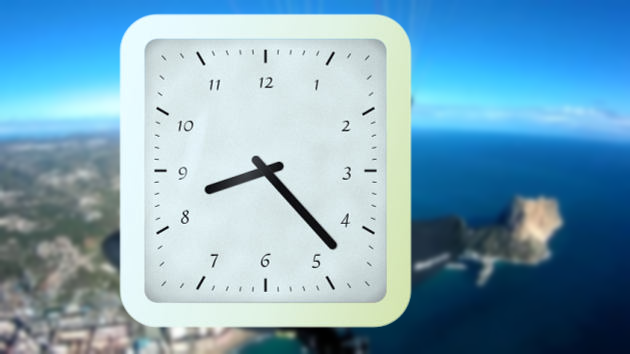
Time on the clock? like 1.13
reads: 8.23
